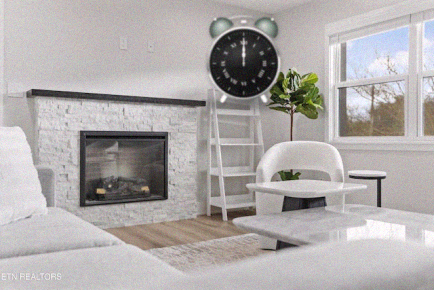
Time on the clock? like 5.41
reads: 12.00
